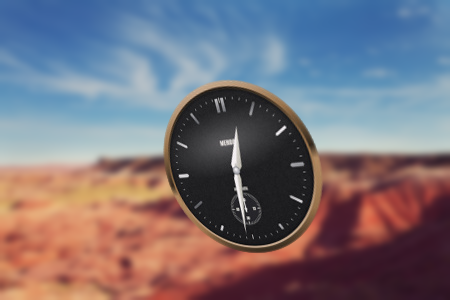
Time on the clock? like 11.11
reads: 12.31
